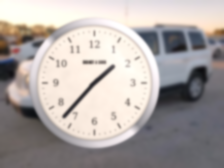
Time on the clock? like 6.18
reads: 1.37
